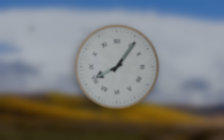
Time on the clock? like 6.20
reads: 8.06
